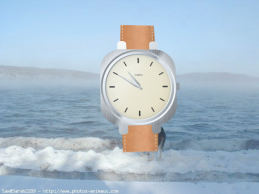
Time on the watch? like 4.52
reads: 10.50
